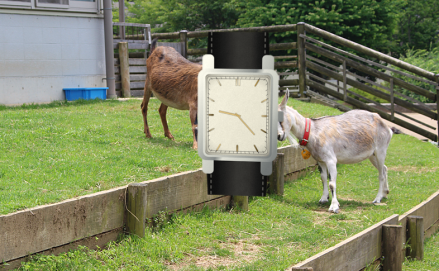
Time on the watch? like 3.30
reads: 9.23
